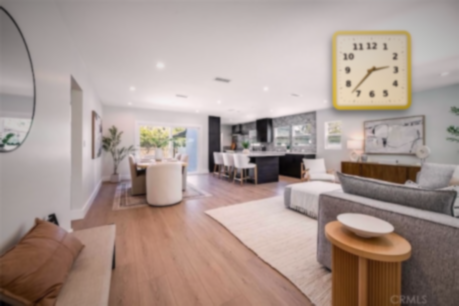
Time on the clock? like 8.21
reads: 2.37
